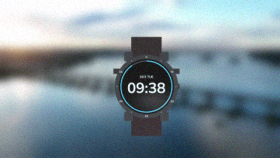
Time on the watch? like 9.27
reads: 9.38
